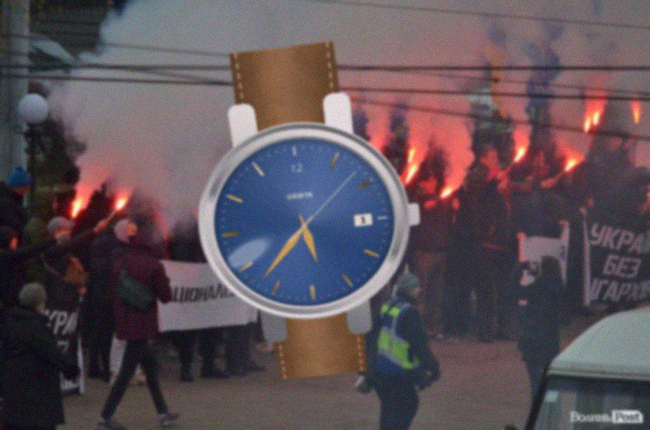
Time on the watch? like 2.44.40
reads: 5.37.08
